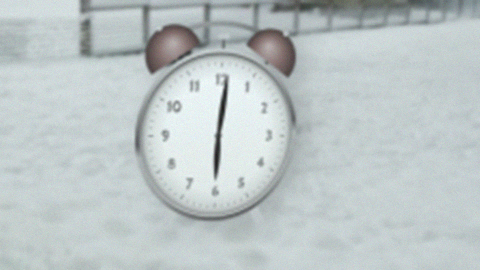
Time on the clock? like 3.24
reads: 6.01
